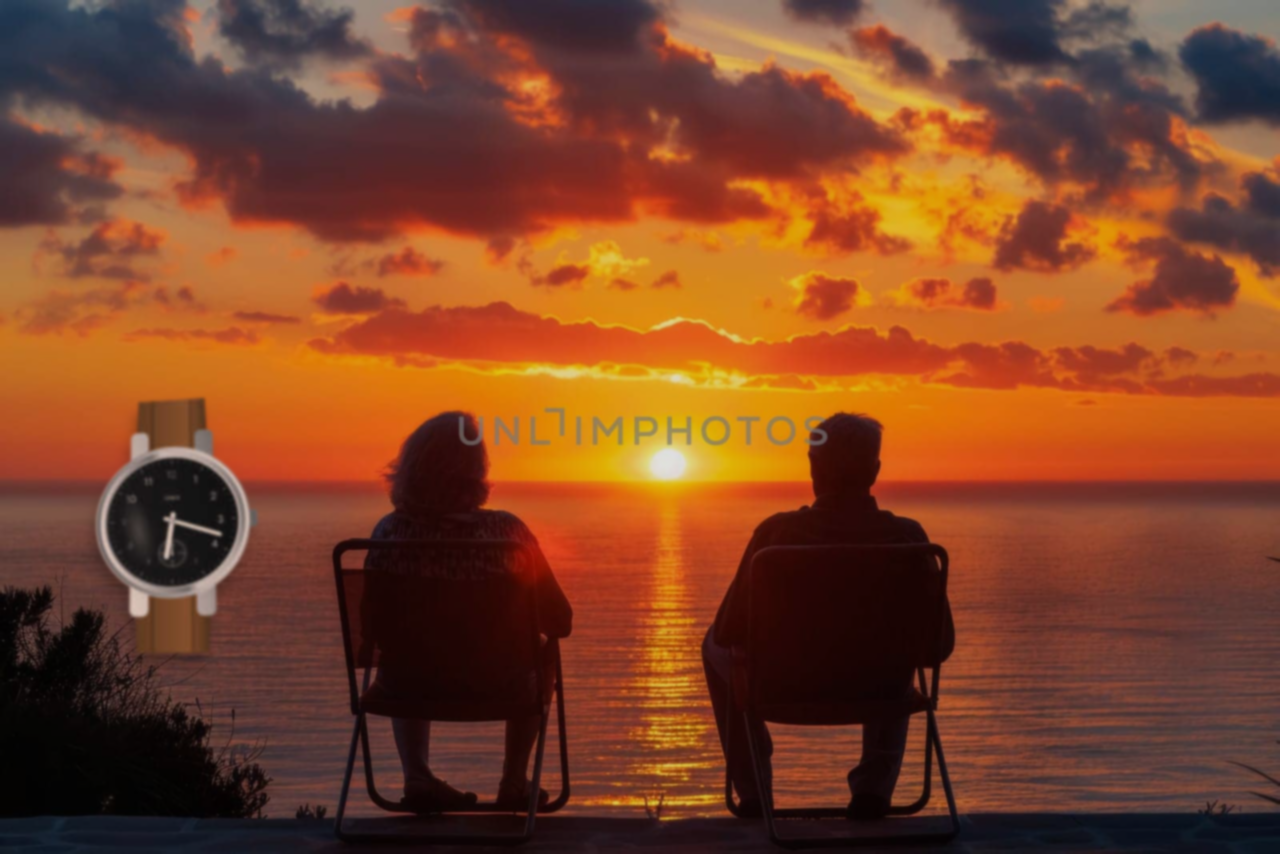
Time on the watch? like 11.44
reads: 6.18
